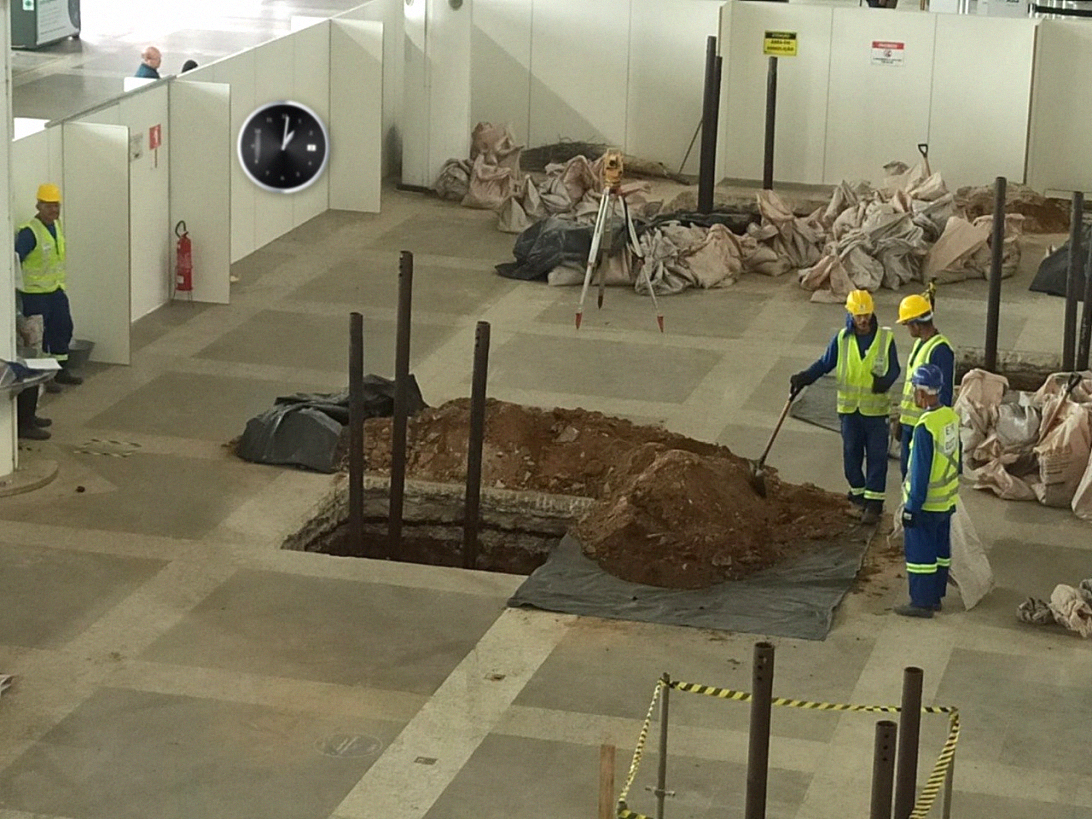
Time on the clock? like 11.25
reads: 1.01
